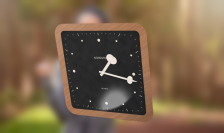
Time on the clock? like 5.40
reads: 1.17
